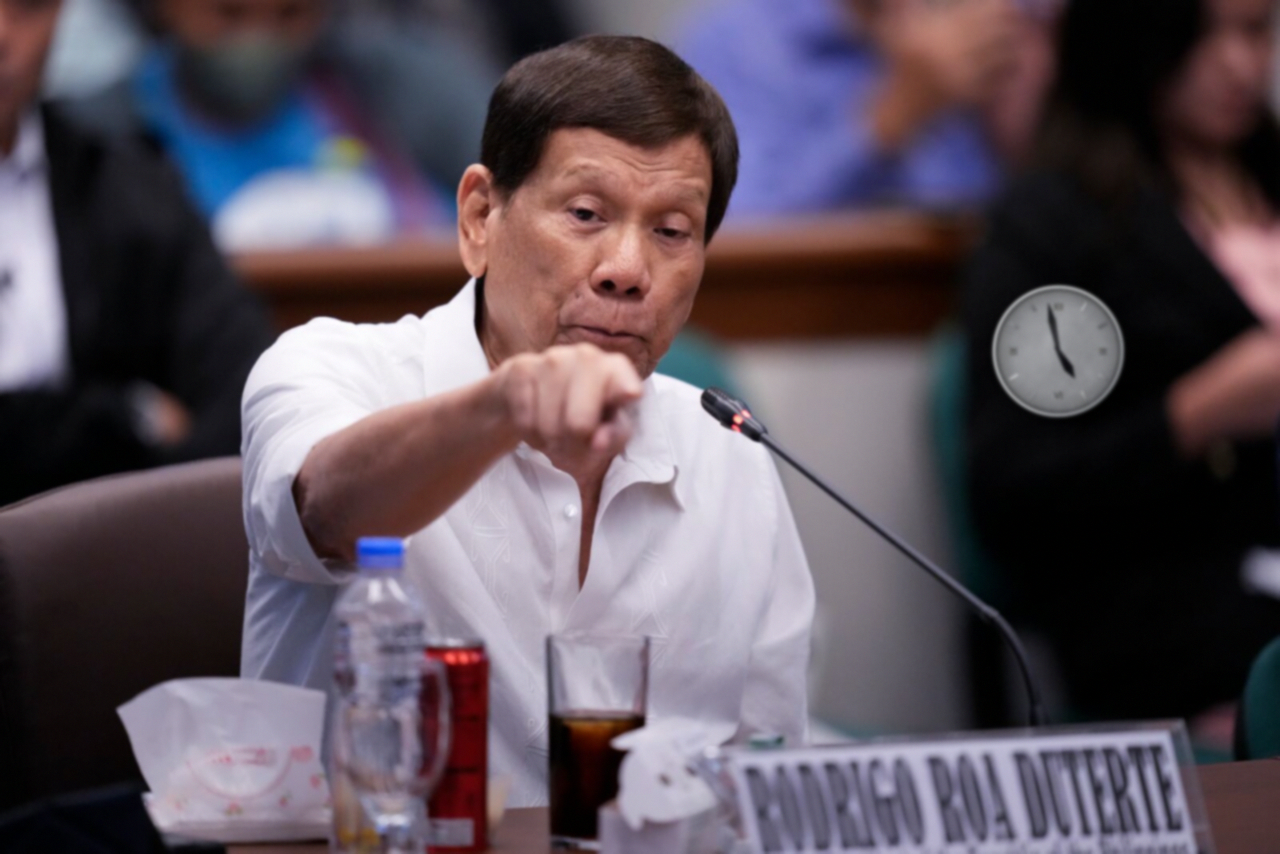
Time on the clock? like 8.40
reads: 4.58
